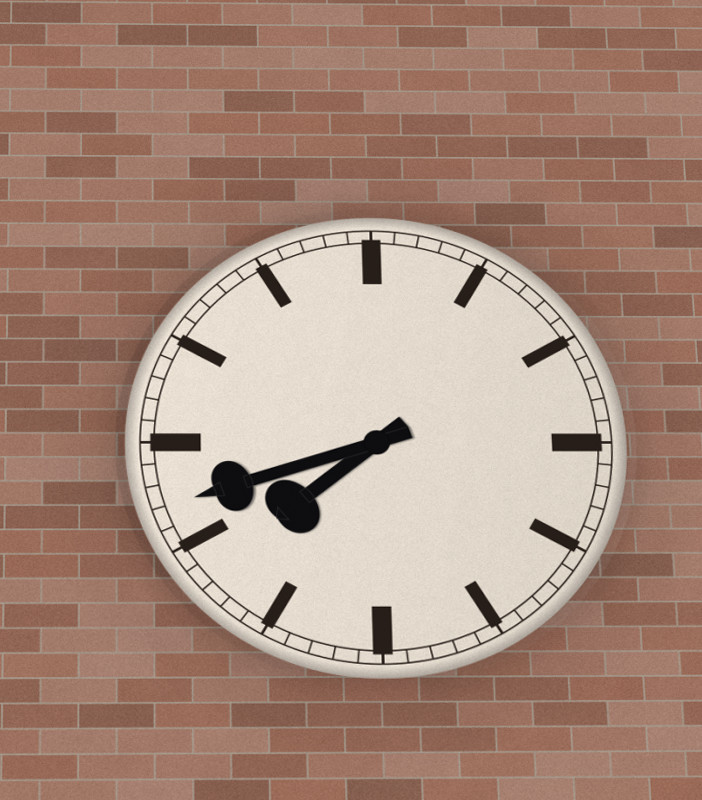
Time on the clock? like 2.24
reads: 7.42
